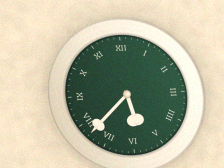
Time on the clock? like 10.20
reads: 5.38
